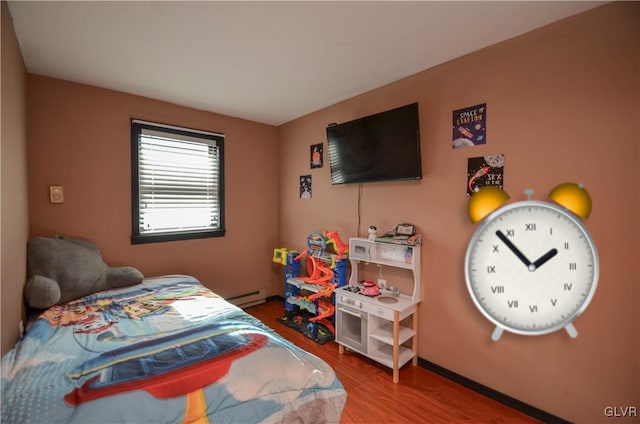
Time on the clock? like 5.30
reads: 1.53
